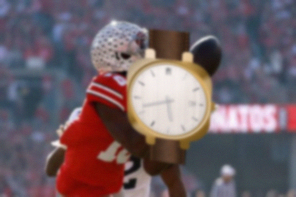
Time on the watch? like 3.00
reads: 5.42
